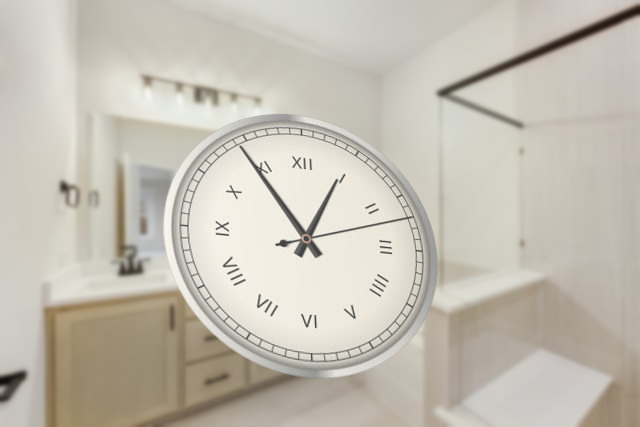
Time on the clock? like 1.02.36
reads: 12.54.12
